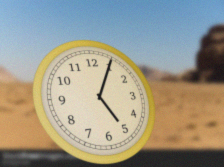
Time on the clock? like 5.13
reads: 5.05
